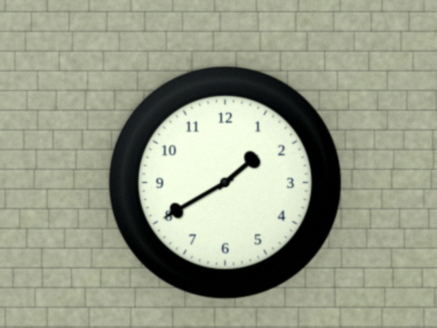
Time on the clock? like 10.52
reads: 1.40
